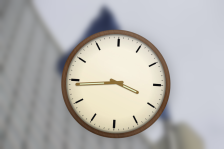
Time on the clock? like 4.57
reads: 3.44
